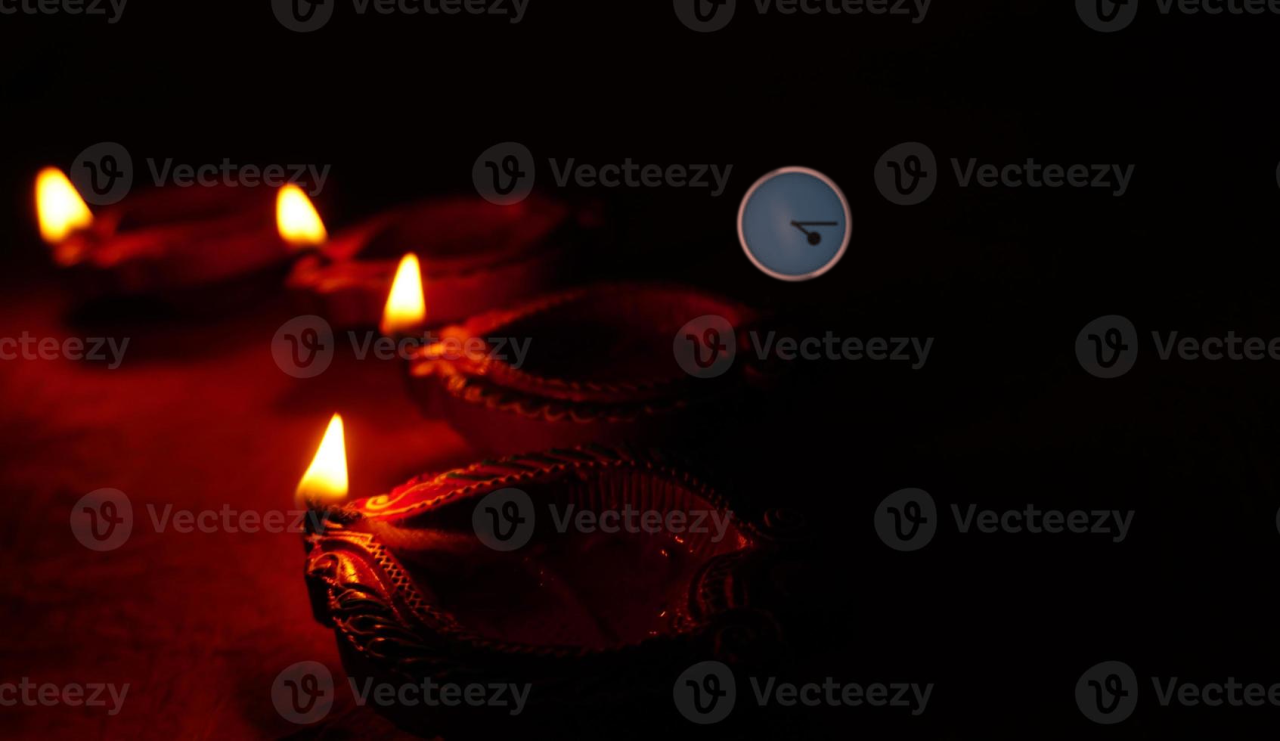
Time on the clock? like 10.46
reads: 4.15
